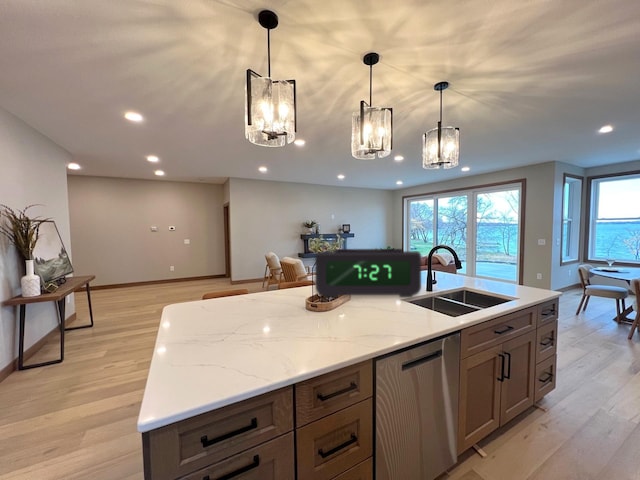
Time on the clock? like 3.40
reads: 7.27
